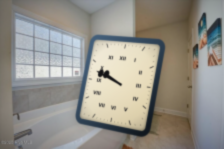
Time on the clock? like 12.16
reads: 9.48
